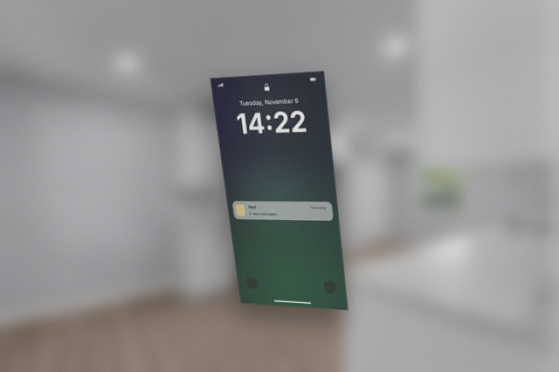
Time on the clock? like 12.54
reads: 14.22
